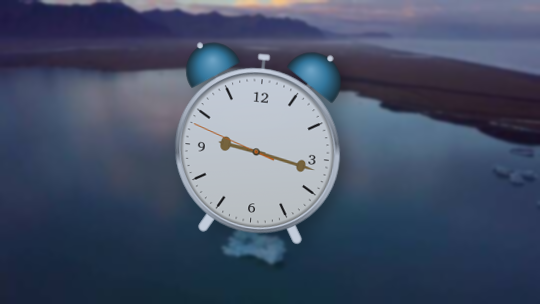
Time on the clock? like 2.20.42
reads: 9.16.48
